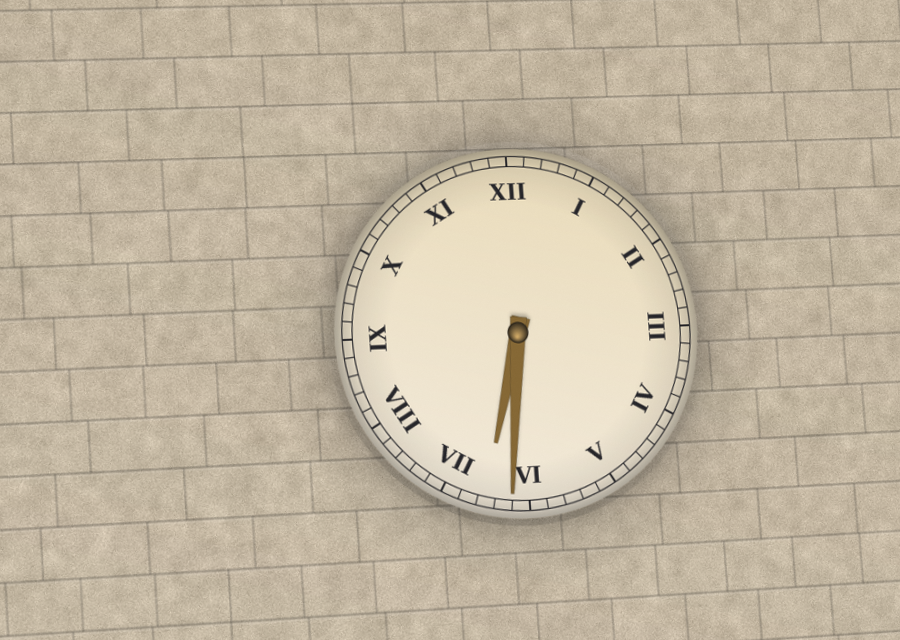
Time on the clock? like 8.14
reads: 6.31
